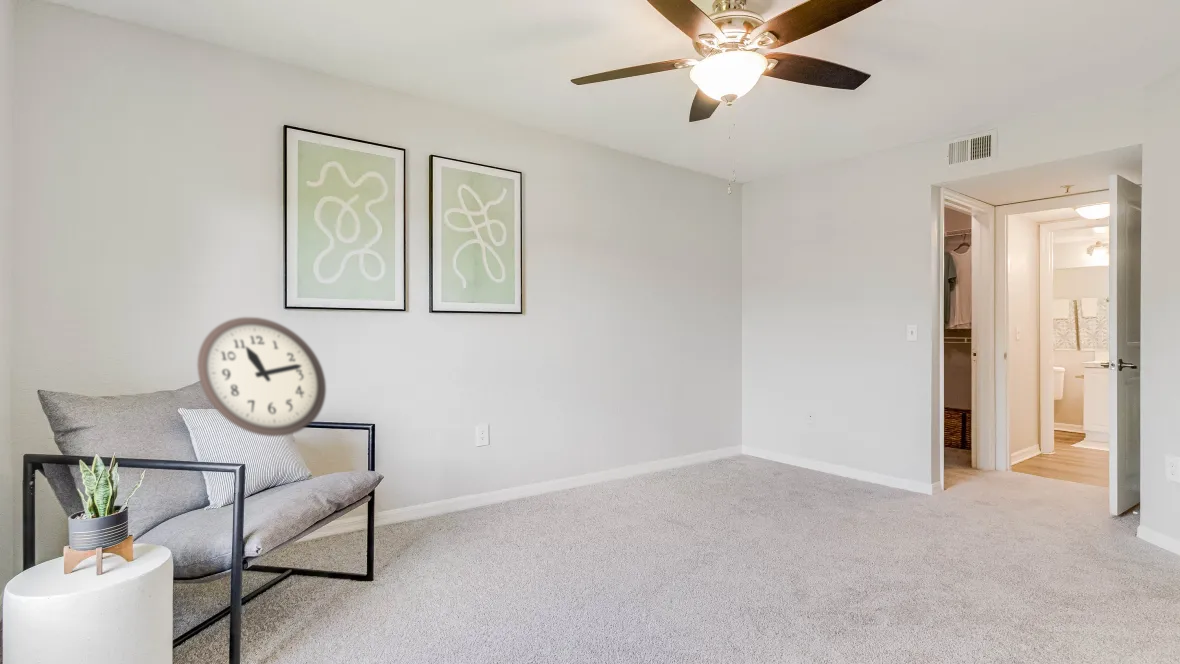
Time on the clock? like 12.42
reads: 11.13
